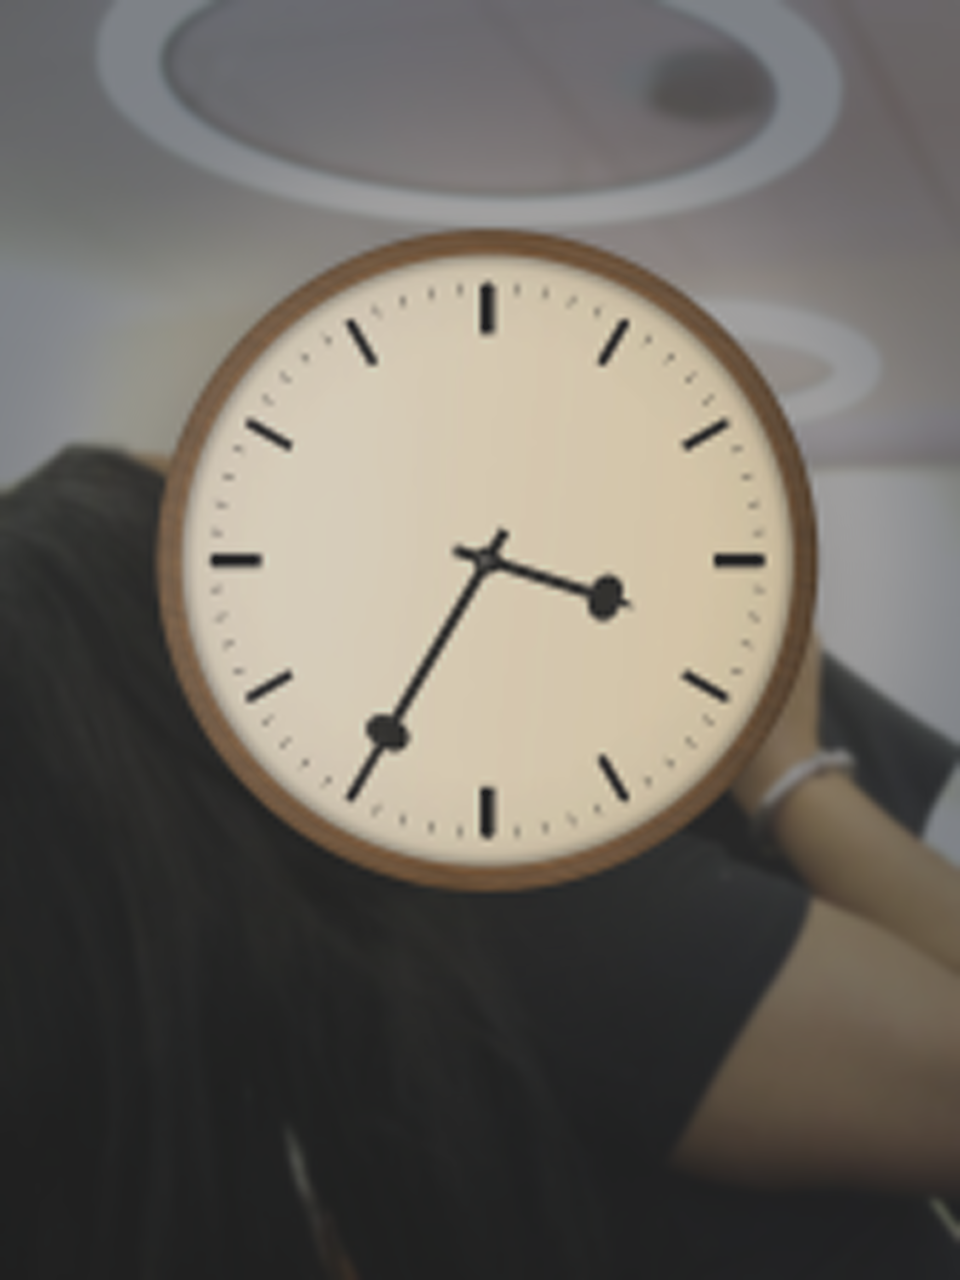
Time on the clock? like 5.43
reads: 3.35
